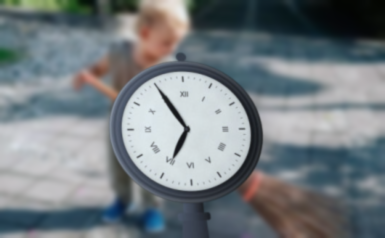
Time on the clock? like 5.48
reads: 6.55
